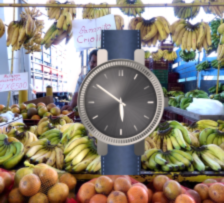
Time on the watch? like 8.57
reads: 5.51
